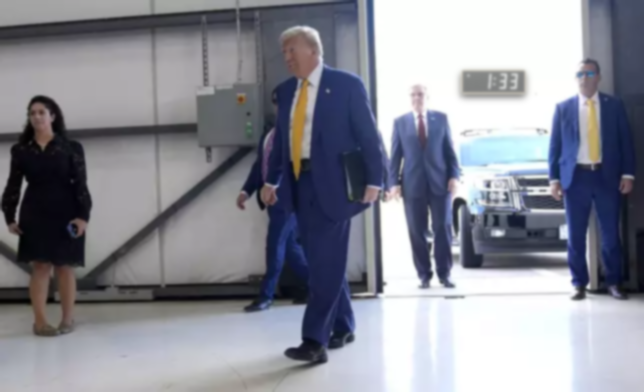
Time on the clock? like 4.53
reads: 1.33
